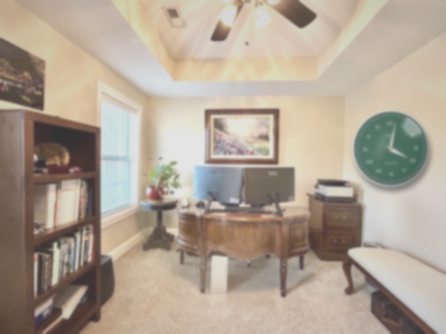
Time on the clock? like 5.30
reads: 4.02
